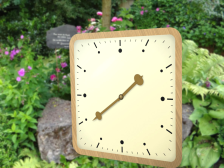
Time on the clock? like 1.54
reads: 1.39
